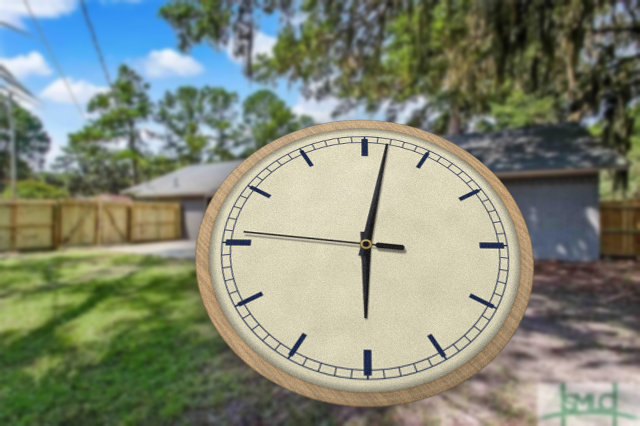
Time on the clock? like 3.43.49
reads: 6.01.46
